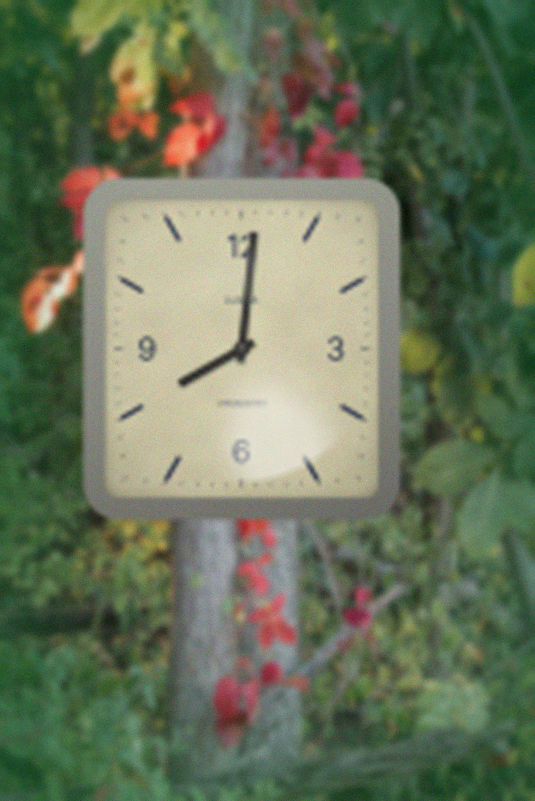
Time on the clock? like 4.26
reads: 8.01
